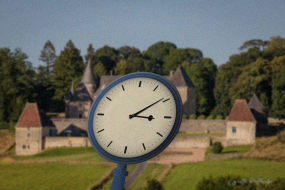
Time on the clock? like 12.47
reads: 3.09
